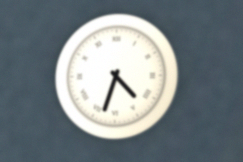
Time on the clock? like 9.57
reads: 4.33
